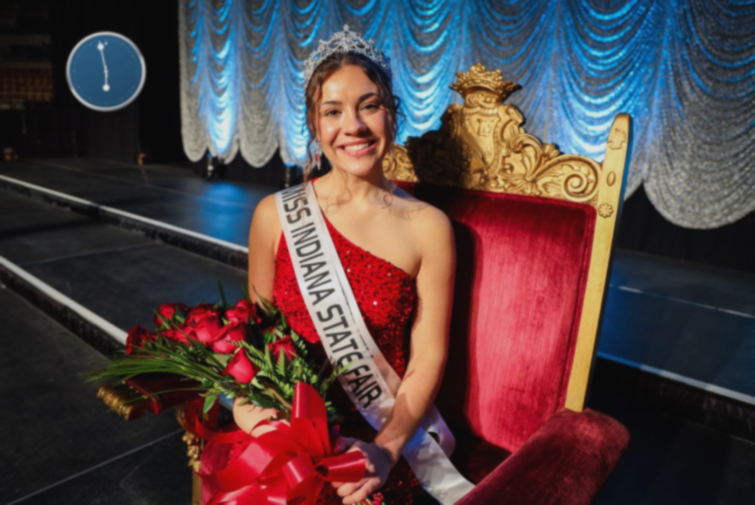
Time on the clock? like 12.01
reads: 5.58
